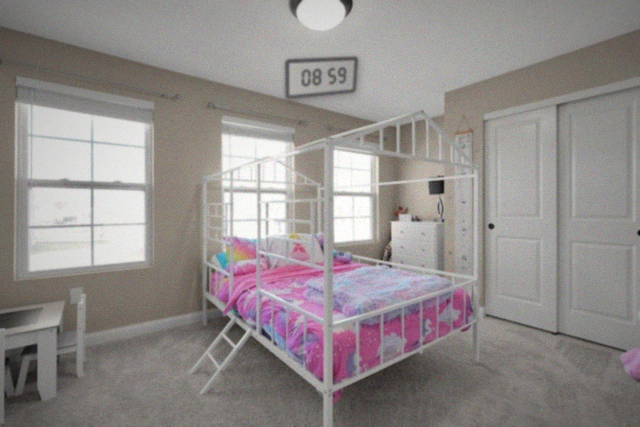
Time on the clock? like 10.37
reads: 8.59
